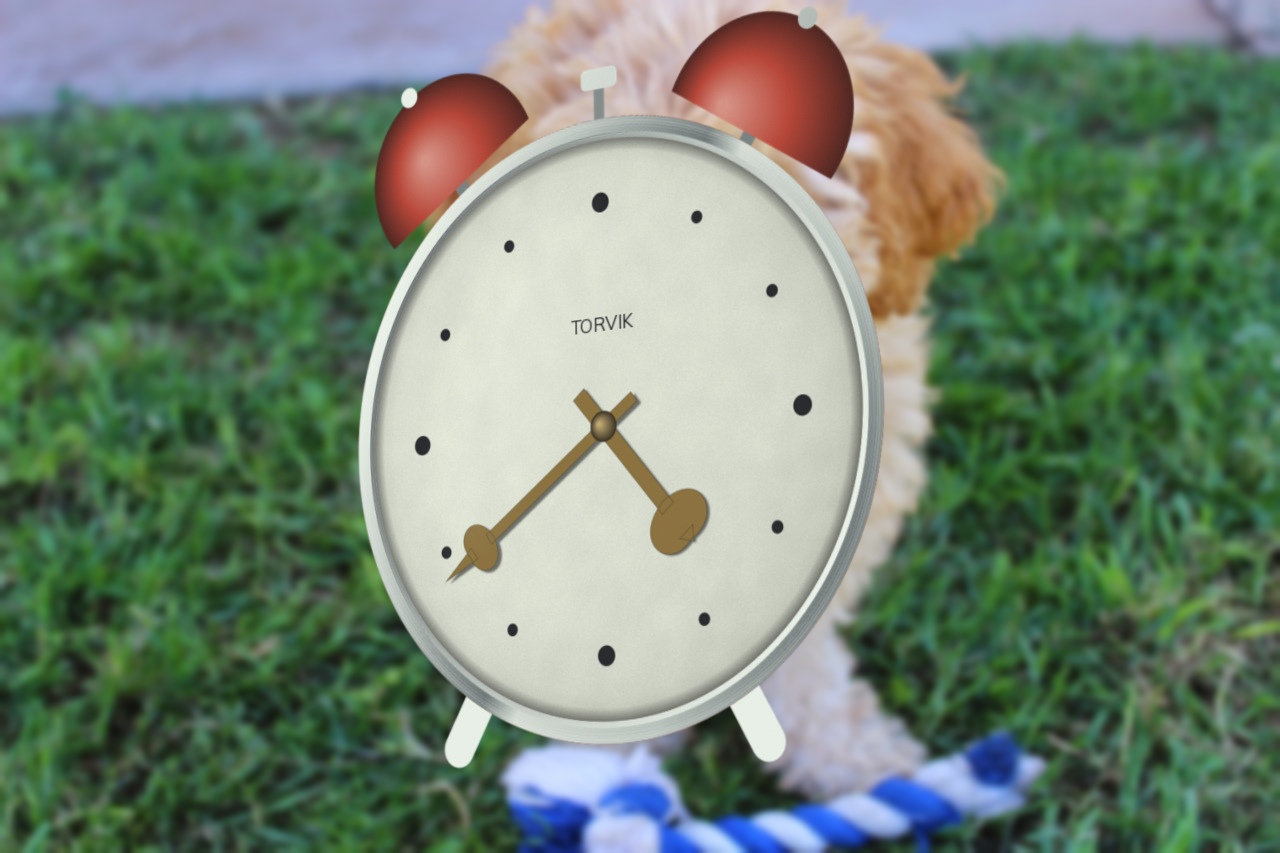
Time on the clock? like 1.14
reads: 4.39
